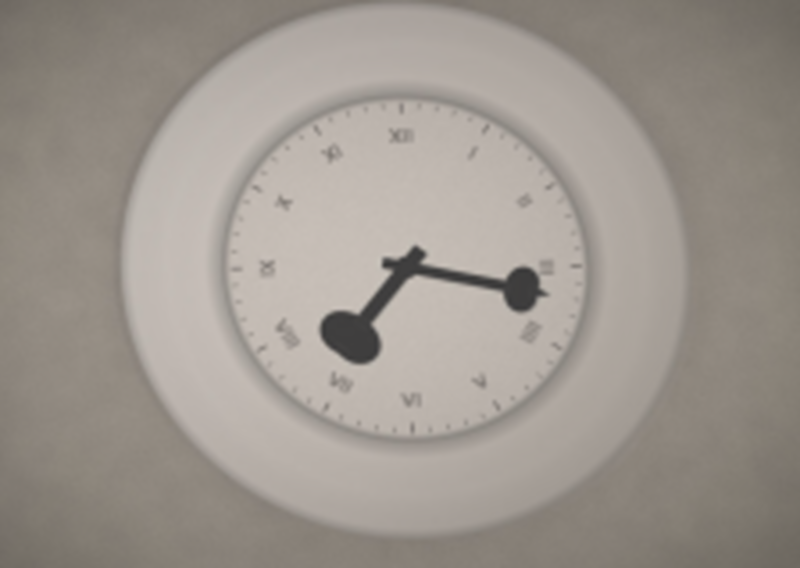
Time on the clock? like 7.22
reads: 7.17
